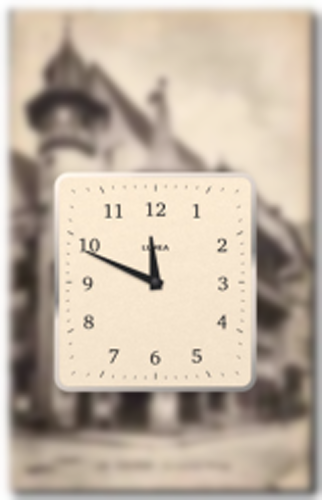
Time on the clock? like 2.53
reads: 11.49
